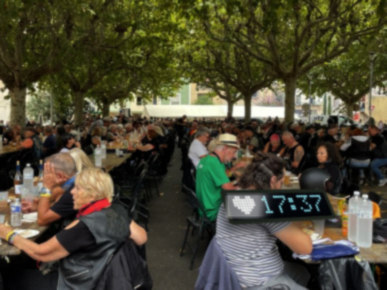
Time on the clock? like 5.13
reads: 17.37
